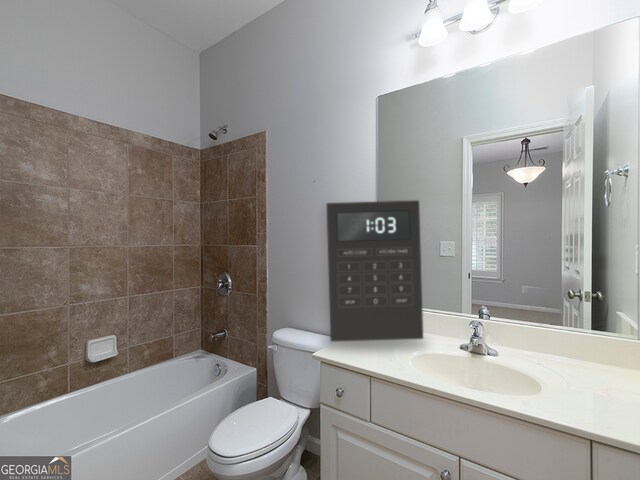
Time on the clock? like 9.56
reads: 1.03
